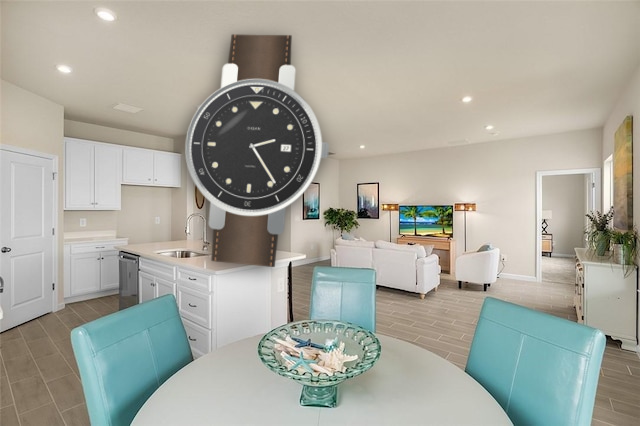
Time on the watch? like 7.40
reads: 2.24
